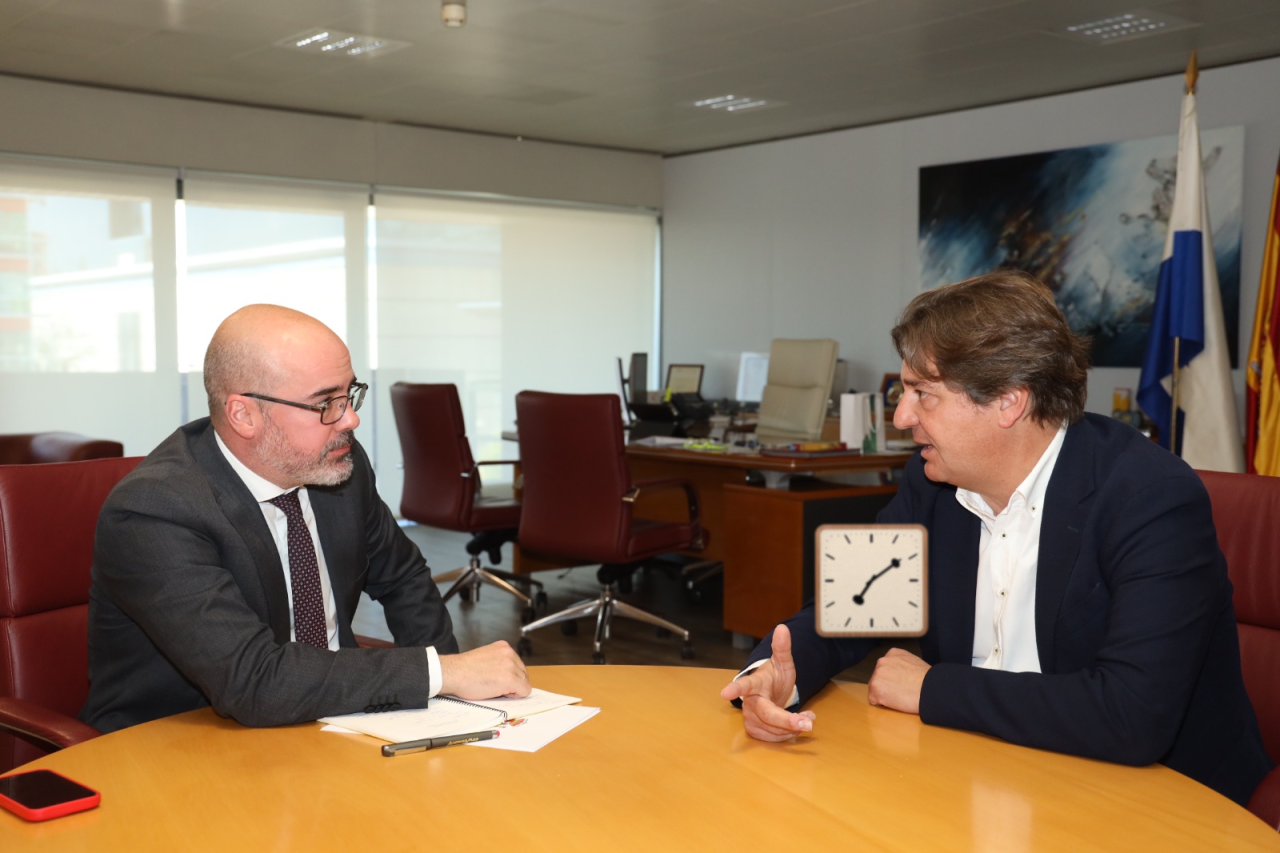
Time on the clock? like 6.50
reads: 7.09
